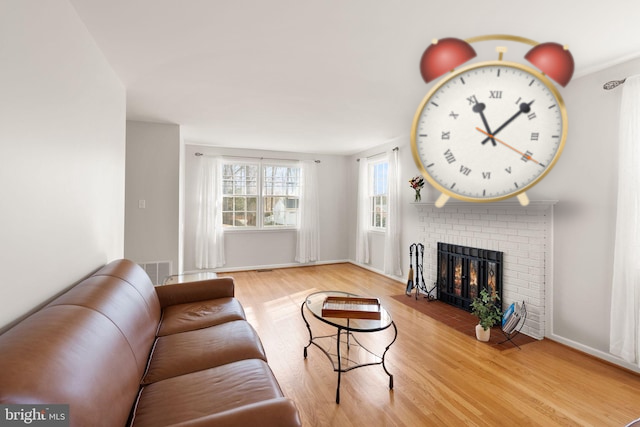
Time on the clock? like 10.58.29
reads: 11.07.20
